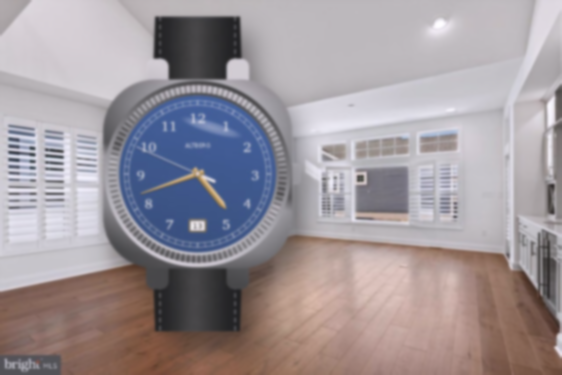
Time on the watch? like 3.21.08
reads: 4.41.49
